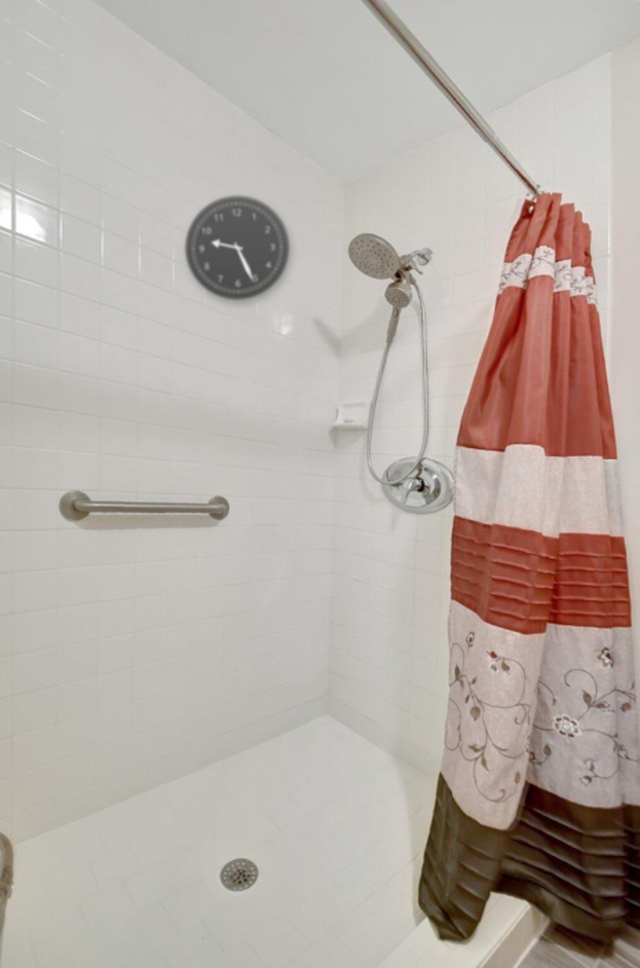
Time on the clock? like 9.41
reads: 9.26
